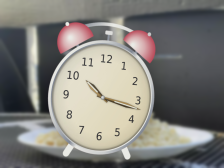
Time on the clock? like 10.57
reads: 10.17
